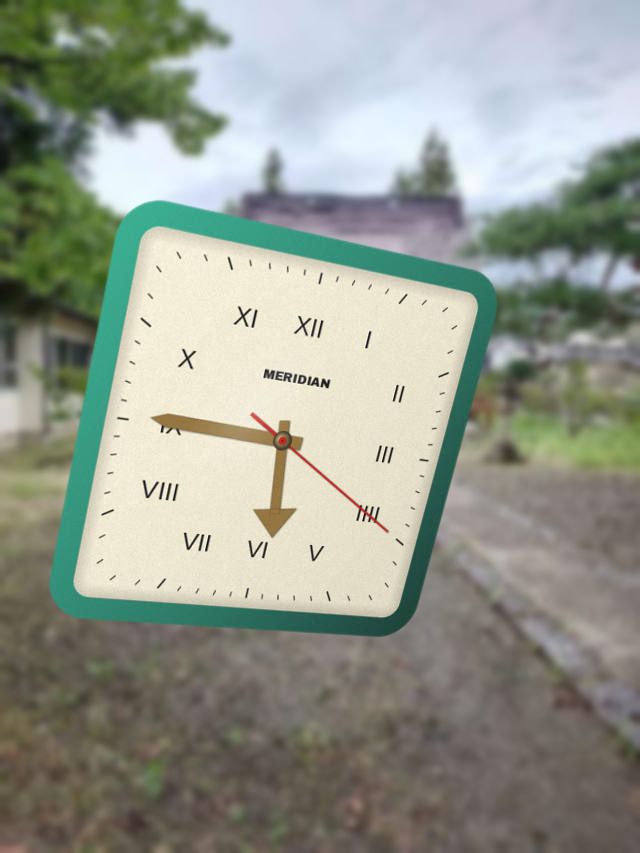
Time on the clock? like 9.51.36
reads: 5.45.20
